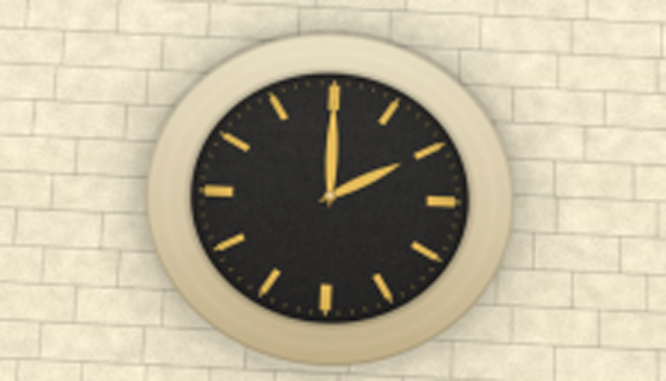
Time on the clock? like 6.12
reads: 2.00
